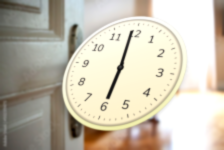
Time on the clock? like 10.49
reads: 5.59
